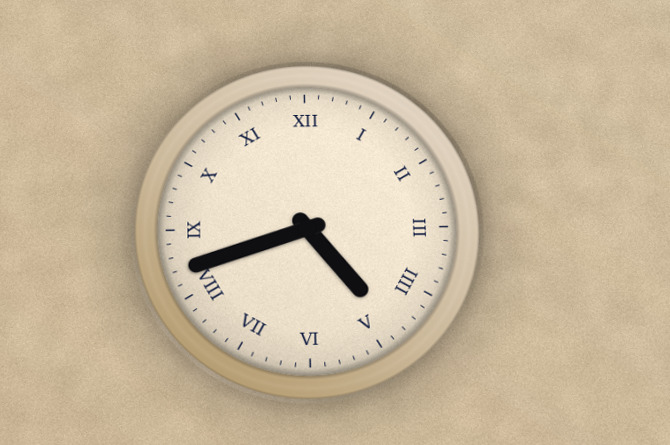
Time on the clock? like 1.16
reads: 4.42
